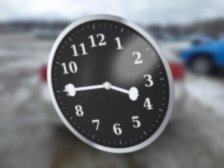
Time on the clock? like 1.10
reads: 3.45
